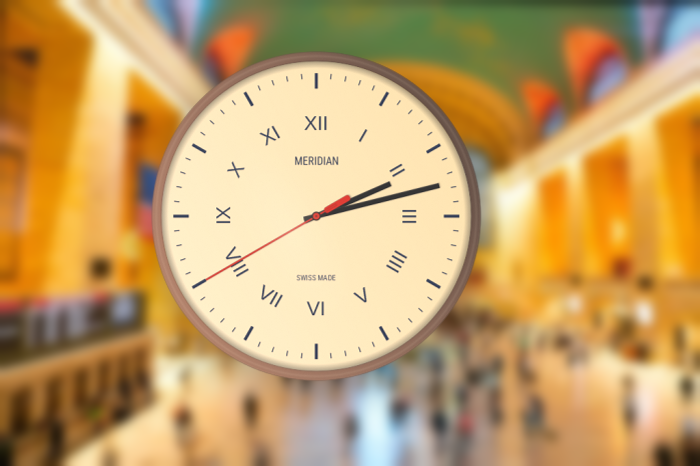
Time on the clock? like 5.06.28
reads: 2.12.40
